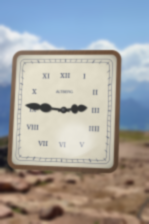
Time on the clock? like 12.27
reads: 2.46
